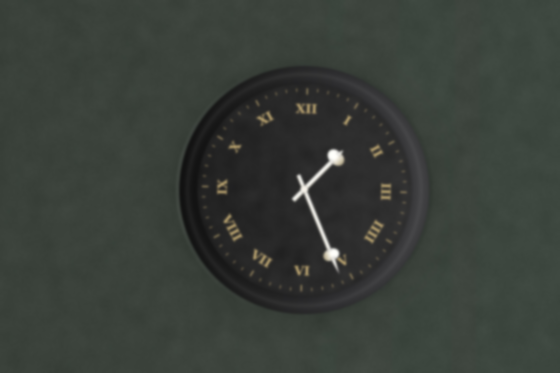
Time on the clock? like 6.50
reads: 1.26
